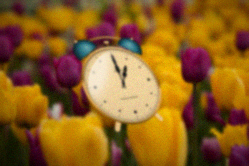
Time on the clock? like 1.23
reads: 1.00
